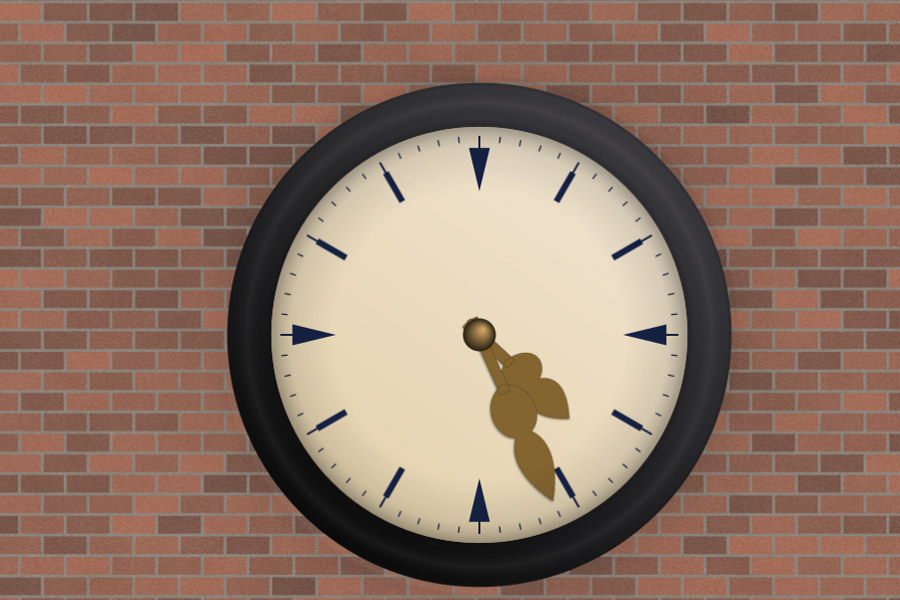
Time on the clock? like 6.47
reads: 4.26
